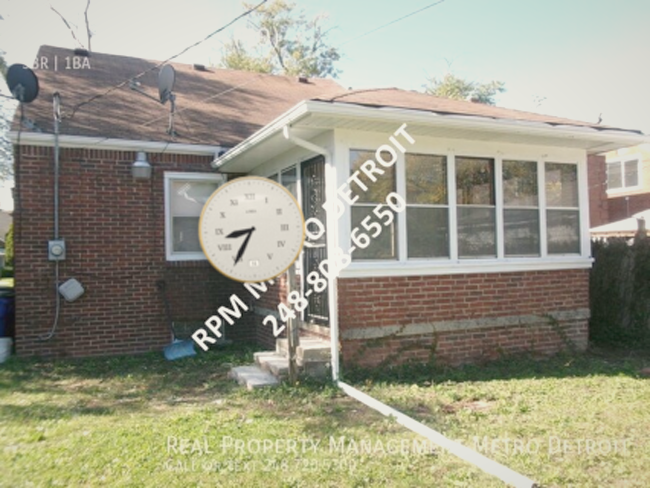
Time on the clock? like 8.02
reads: 8.35
